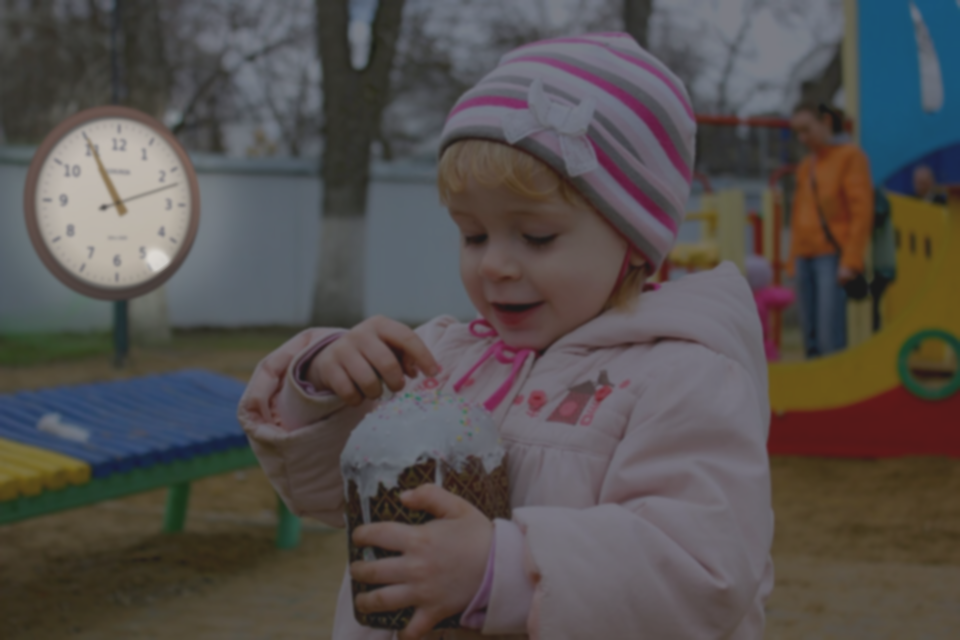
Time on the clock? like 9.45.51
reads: 10.55.12
